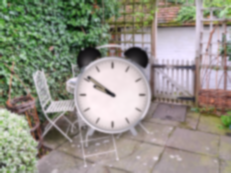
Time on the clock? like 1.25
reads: 9.51
